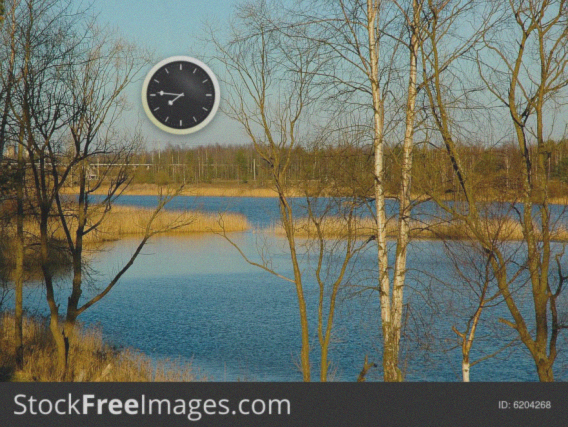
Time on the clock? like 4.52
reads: 7.46
